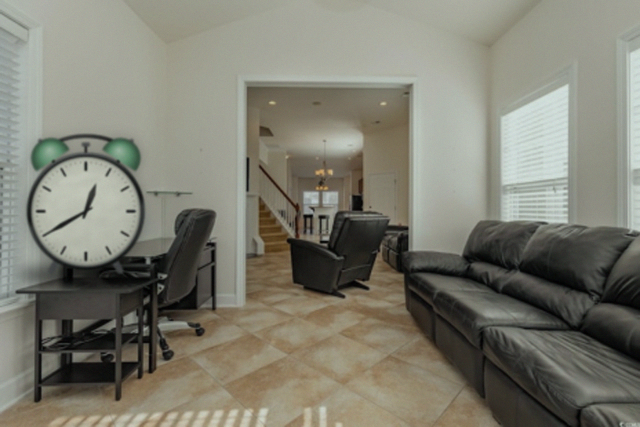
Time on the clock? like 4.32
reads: 12.40
